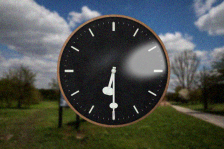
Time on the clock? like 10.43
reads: 6.30
